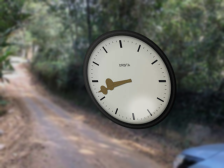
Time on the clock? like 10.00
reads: 8.42
